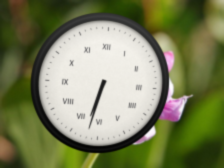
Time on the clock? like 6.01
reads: 6.32
